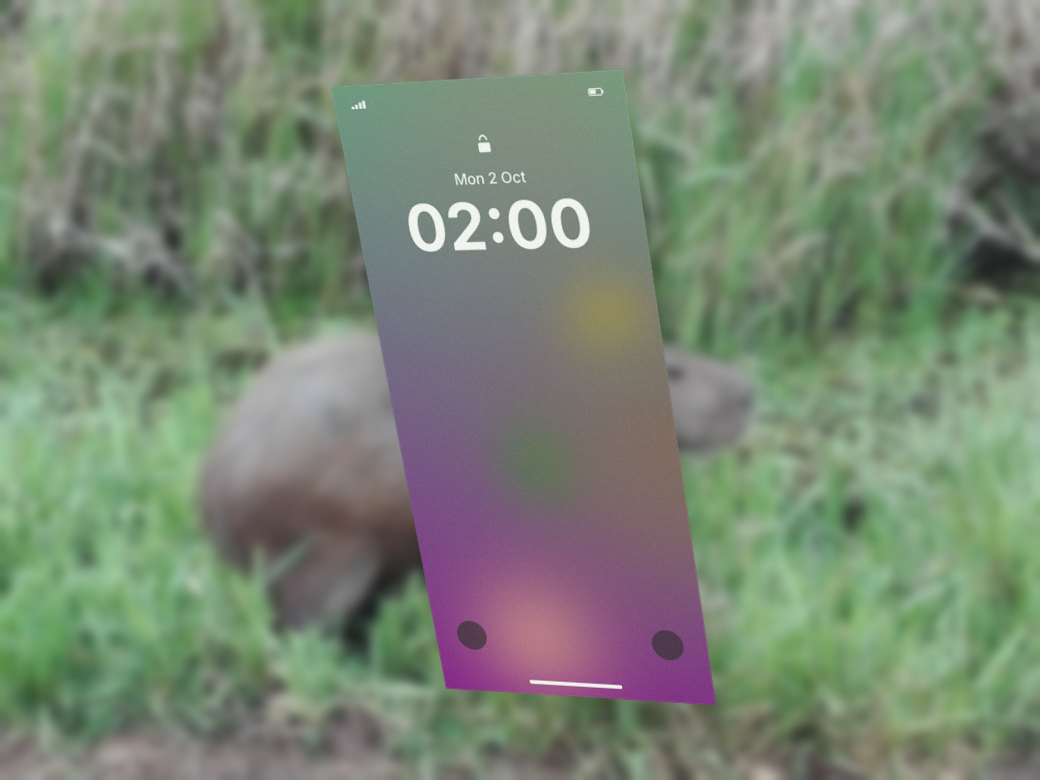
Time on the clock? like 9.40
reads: 2.00
